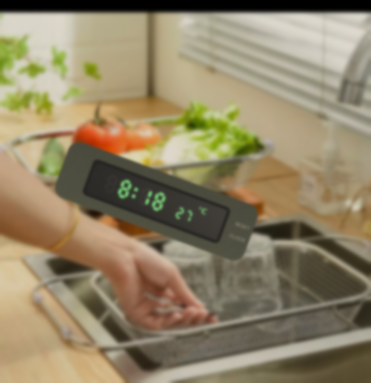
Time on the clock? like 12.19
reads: 8.18
